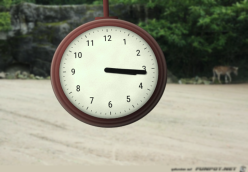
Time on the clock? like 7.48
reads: 3.16
